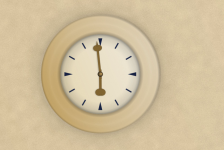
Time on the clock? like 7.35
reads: 5.59
